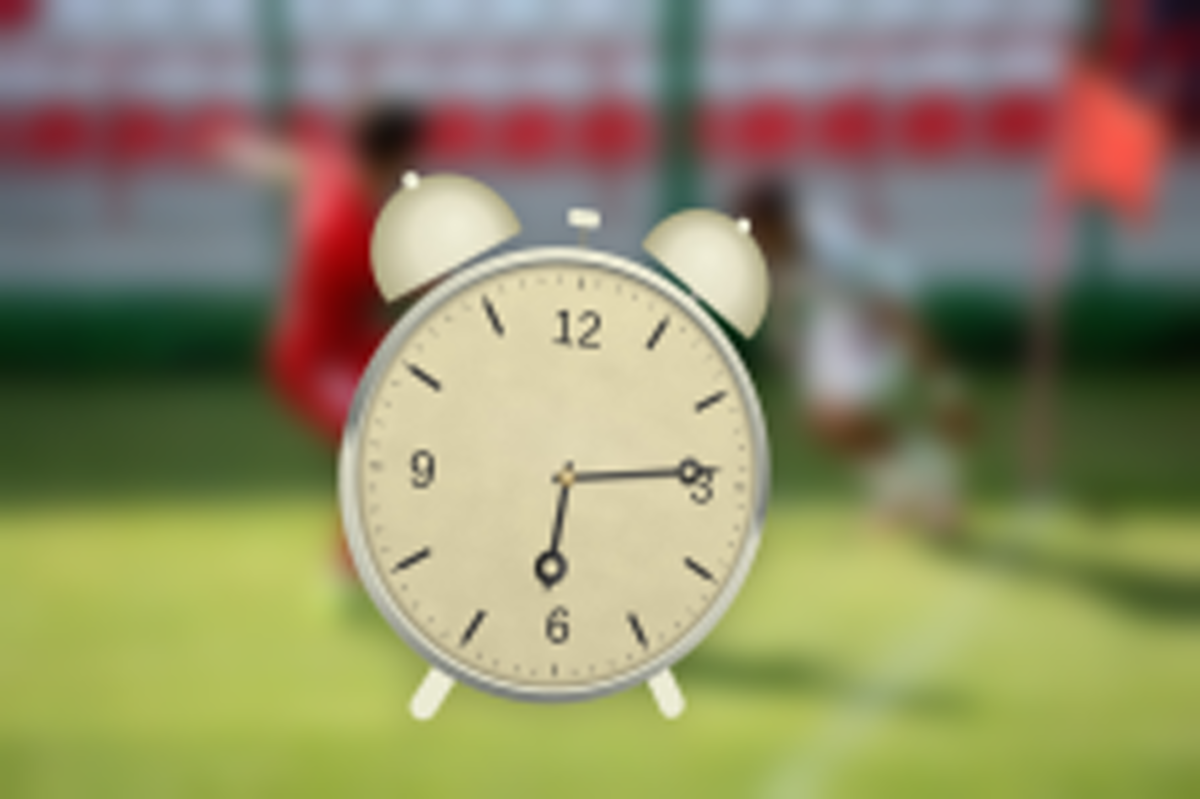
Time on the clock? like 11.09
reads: 6.14
